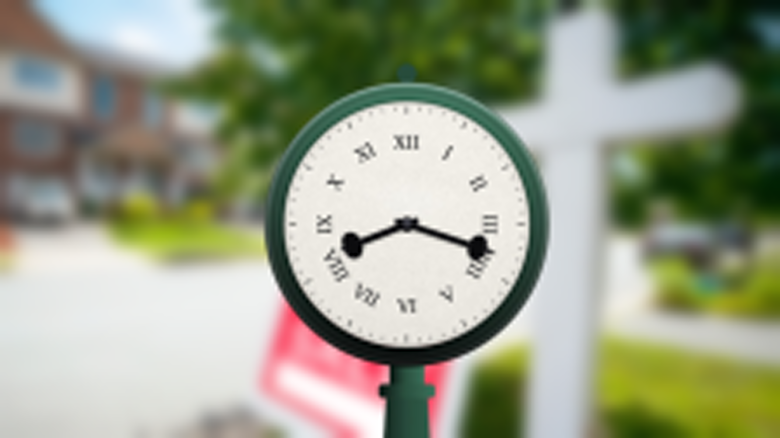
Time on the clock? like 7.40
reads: 8.18
